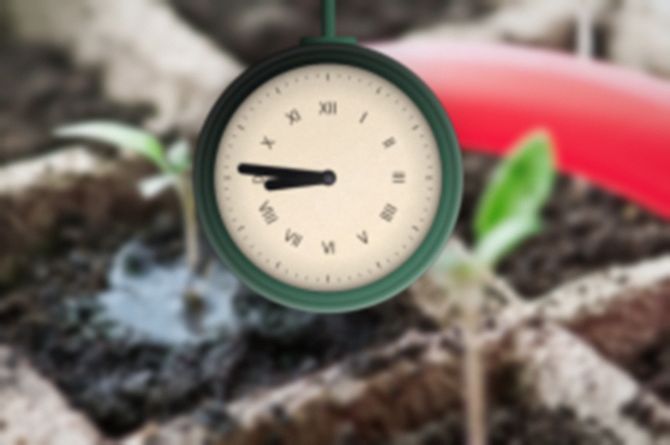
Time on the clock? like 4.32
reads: 8.46
